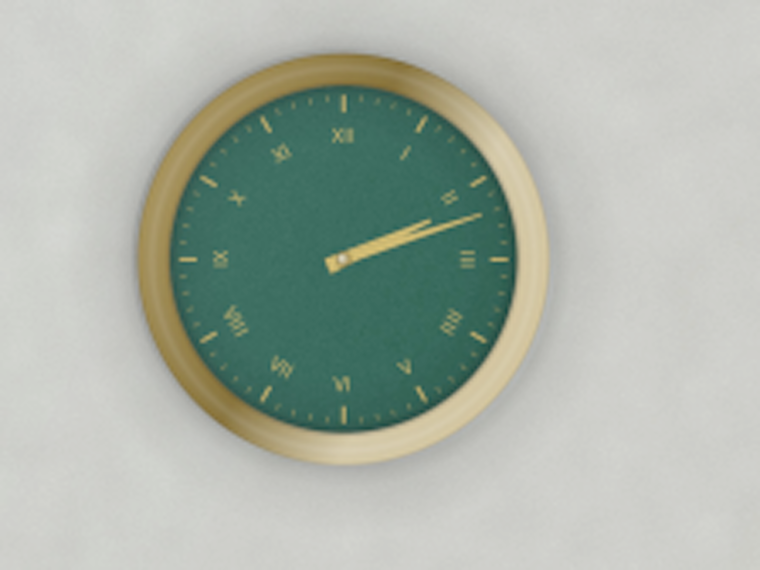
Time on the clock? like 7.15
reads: 2.12
